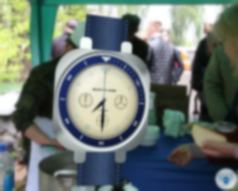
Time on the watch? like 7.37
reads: 7.30
